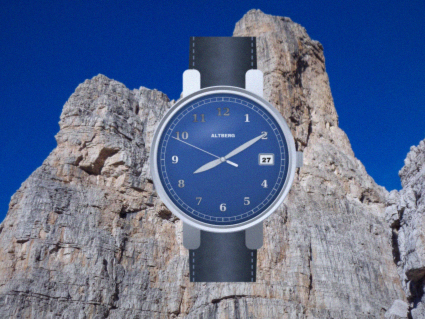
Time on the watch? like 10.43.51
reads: 8.09.49
